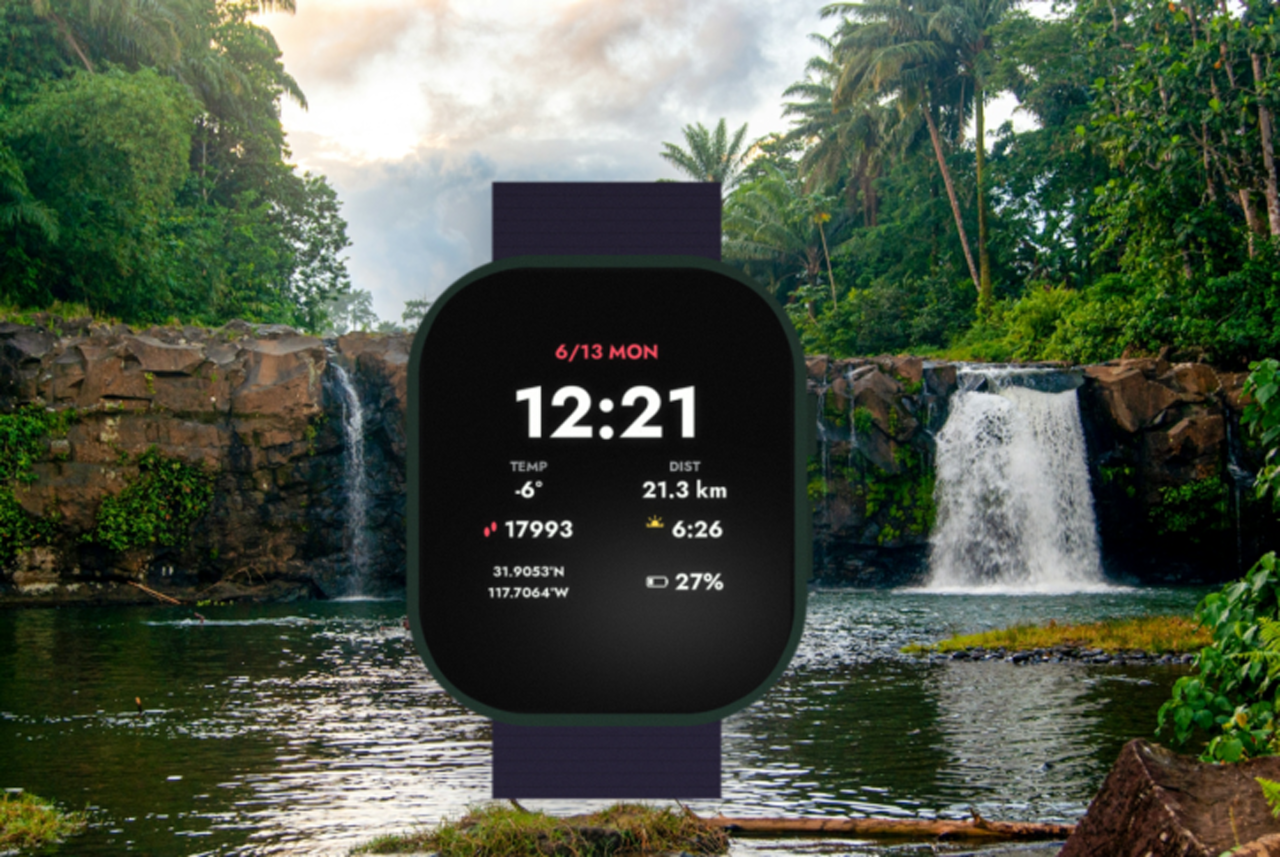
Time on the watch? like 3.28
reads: 12.21
